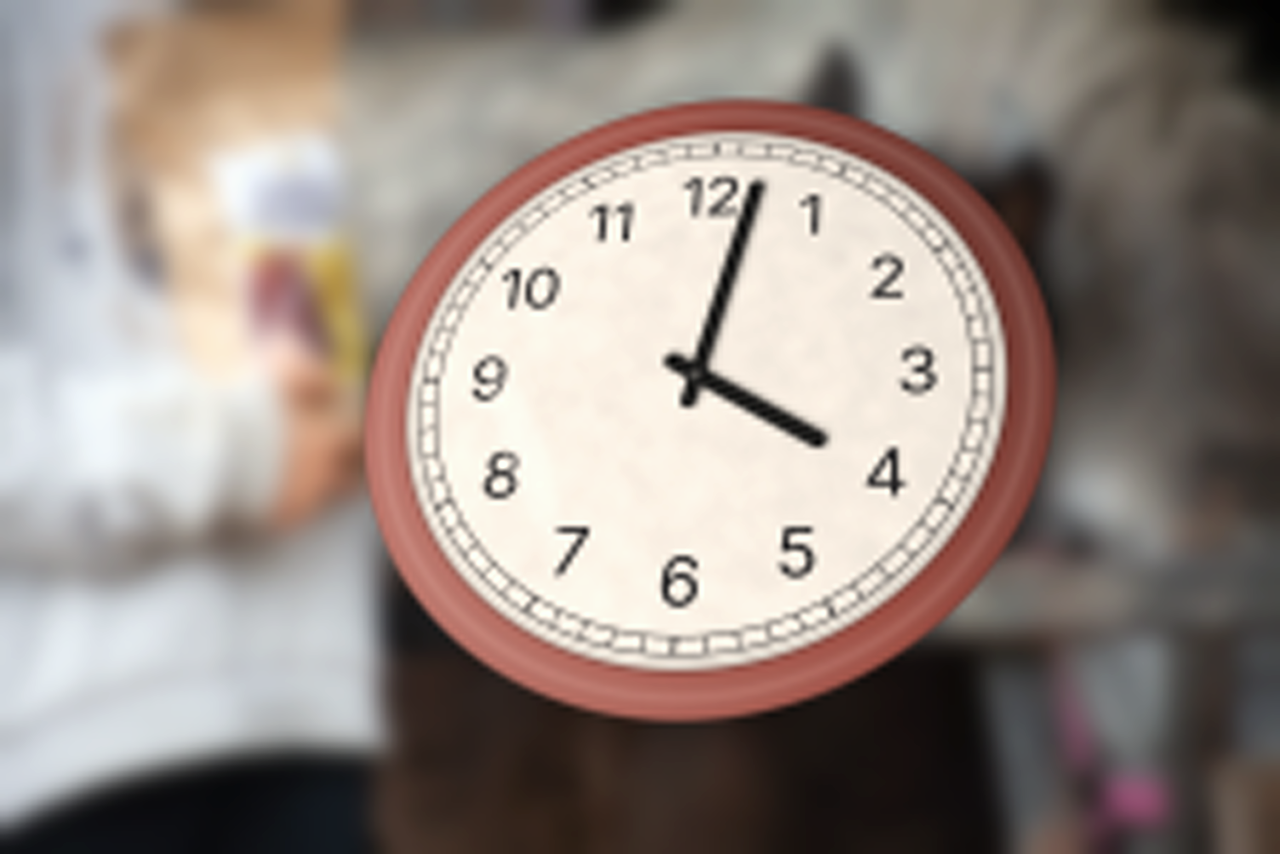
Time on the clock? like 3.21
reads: 4.02
